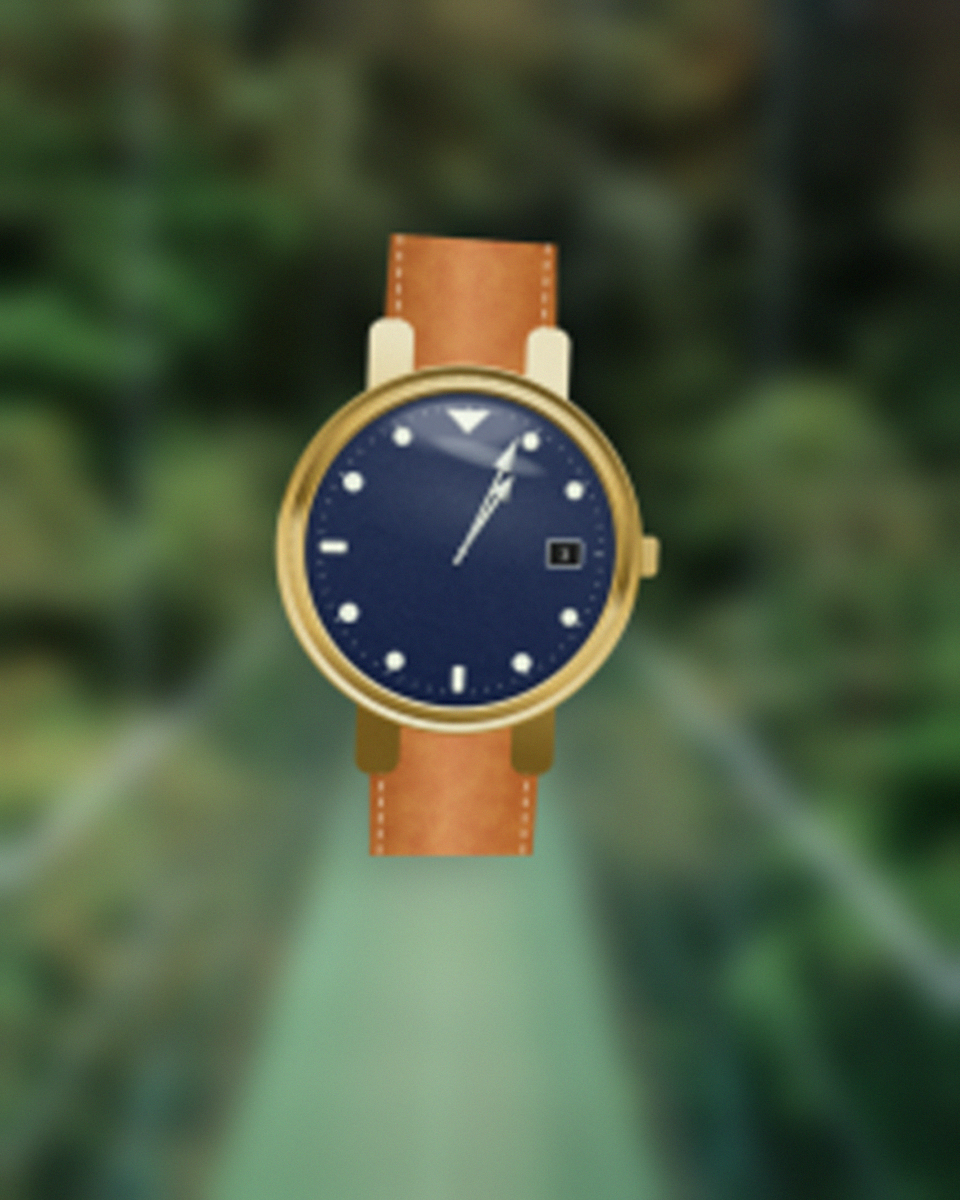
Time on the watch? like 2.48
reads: 1.04
